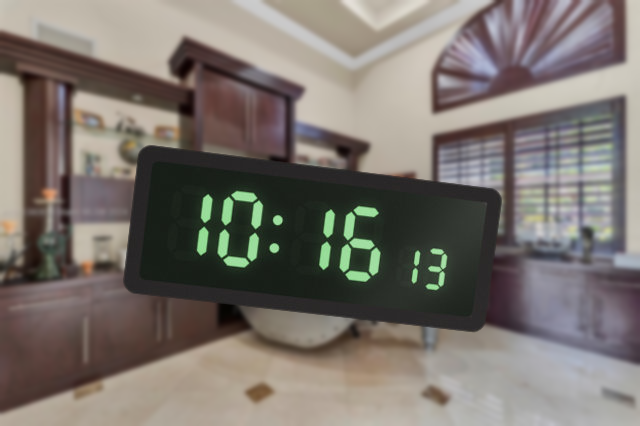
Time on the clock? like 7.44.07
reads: 10.16.13
